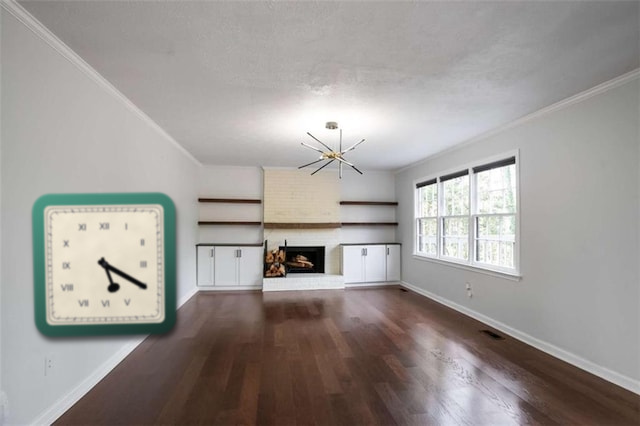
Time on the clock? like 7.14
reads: 5.20
